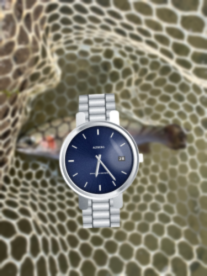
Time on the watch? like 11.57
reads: 6.24
